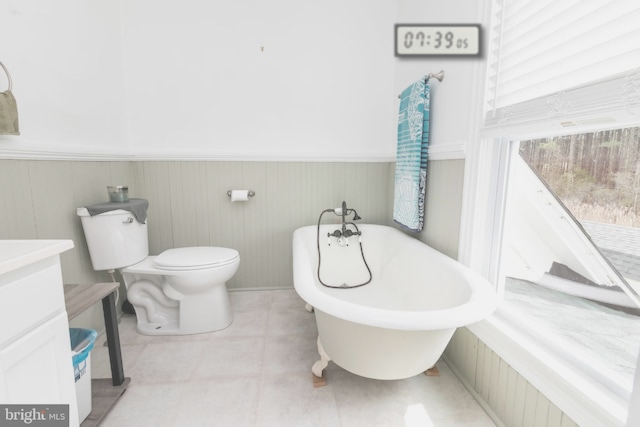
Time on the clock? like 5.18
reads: 7.39
